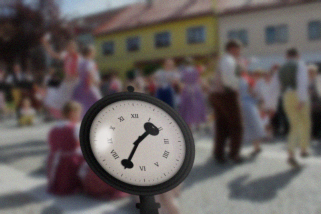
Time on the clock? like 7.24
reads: 1.35
